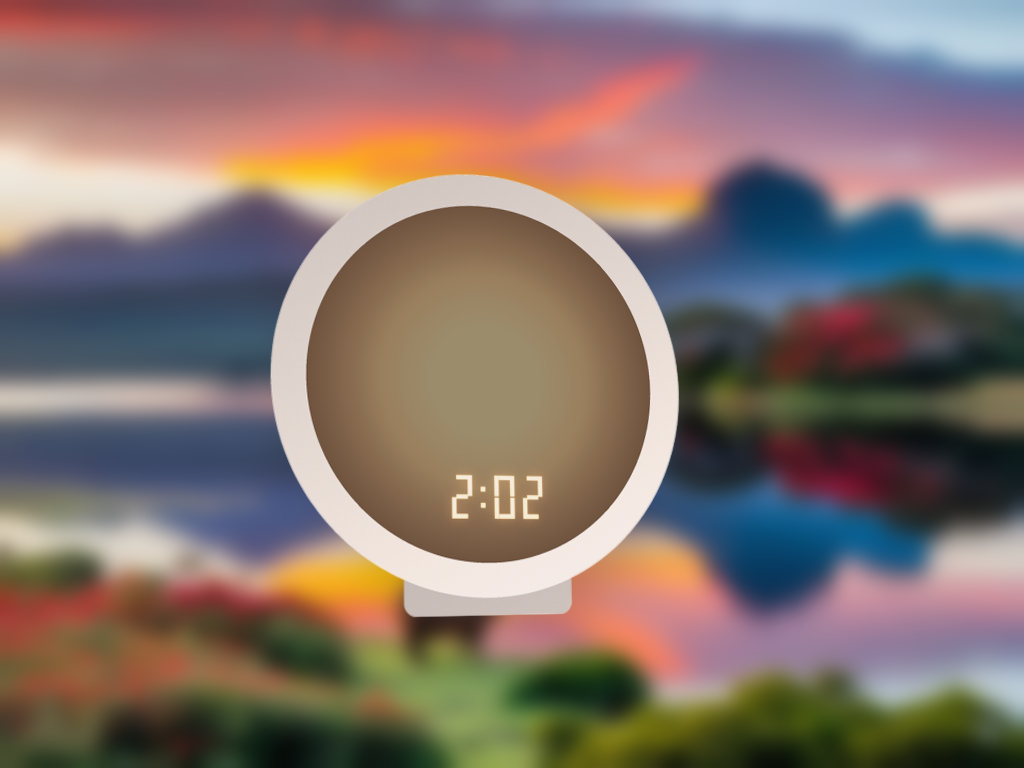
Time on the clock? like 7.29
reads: 2.02
